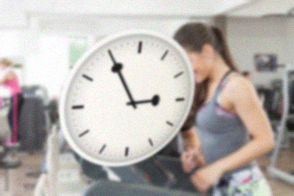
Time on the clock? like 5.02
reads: 2.55
